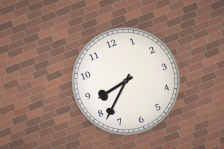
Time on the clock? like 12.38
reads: 8.38
